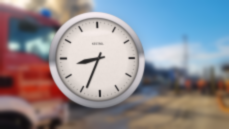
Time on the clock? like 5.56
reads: 8.34
